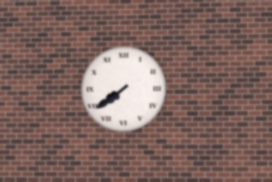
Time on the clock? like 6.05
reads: 7.39
